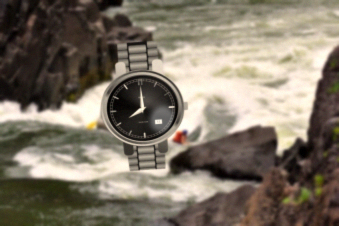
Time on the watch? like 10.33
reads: 8.00
